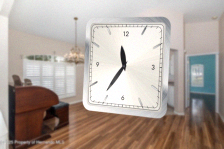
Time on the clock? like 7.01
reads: 11.36
